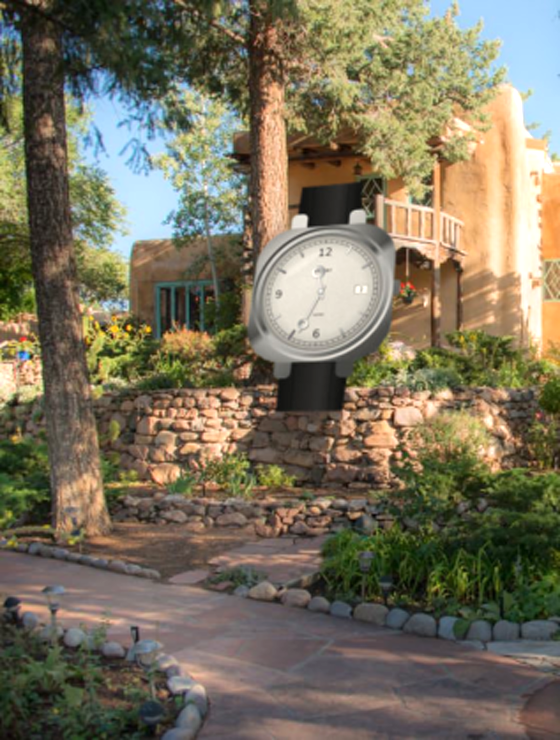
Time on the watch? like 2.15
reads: 11.34
